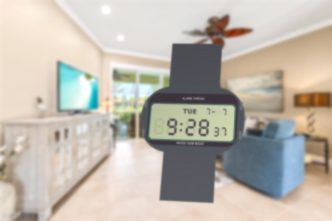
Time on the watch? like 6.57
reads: 9.28
